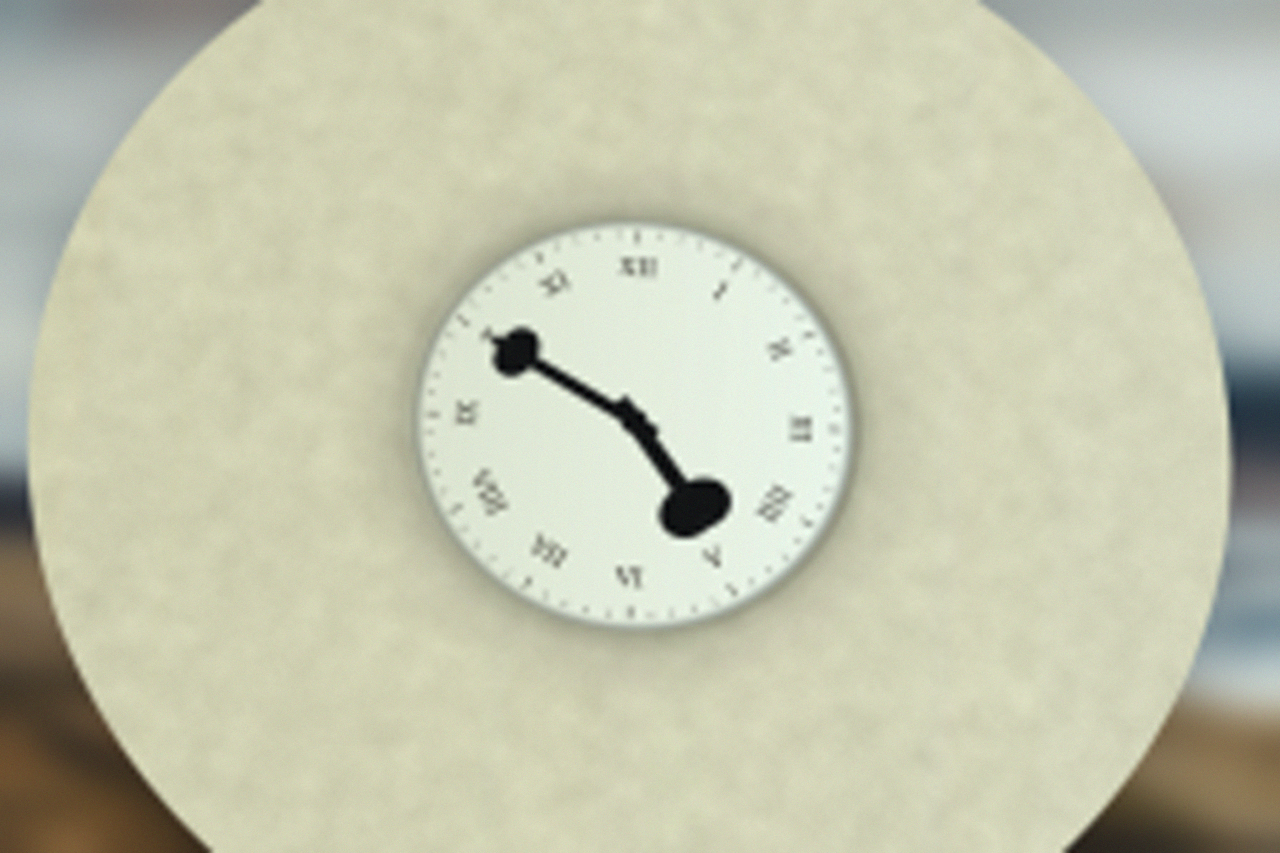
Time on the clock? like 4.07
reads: 4.50
